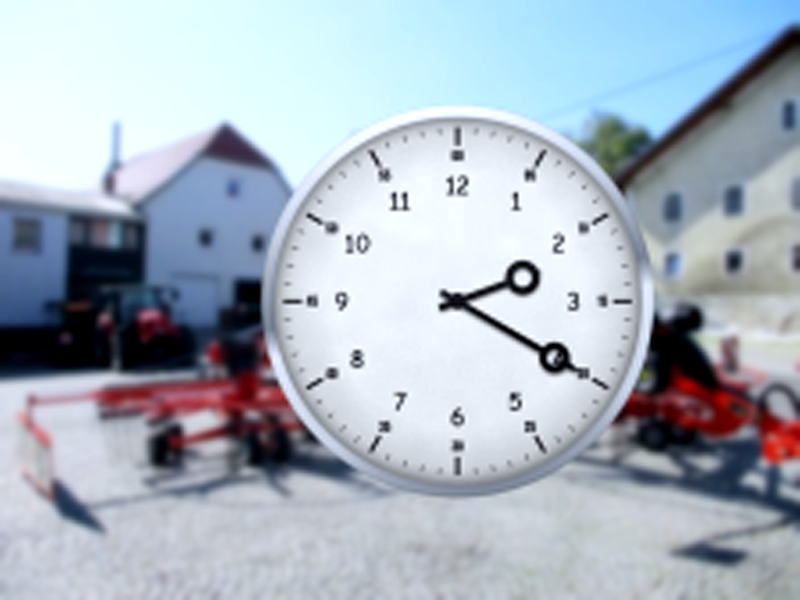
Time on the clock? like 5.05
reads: 2.20
